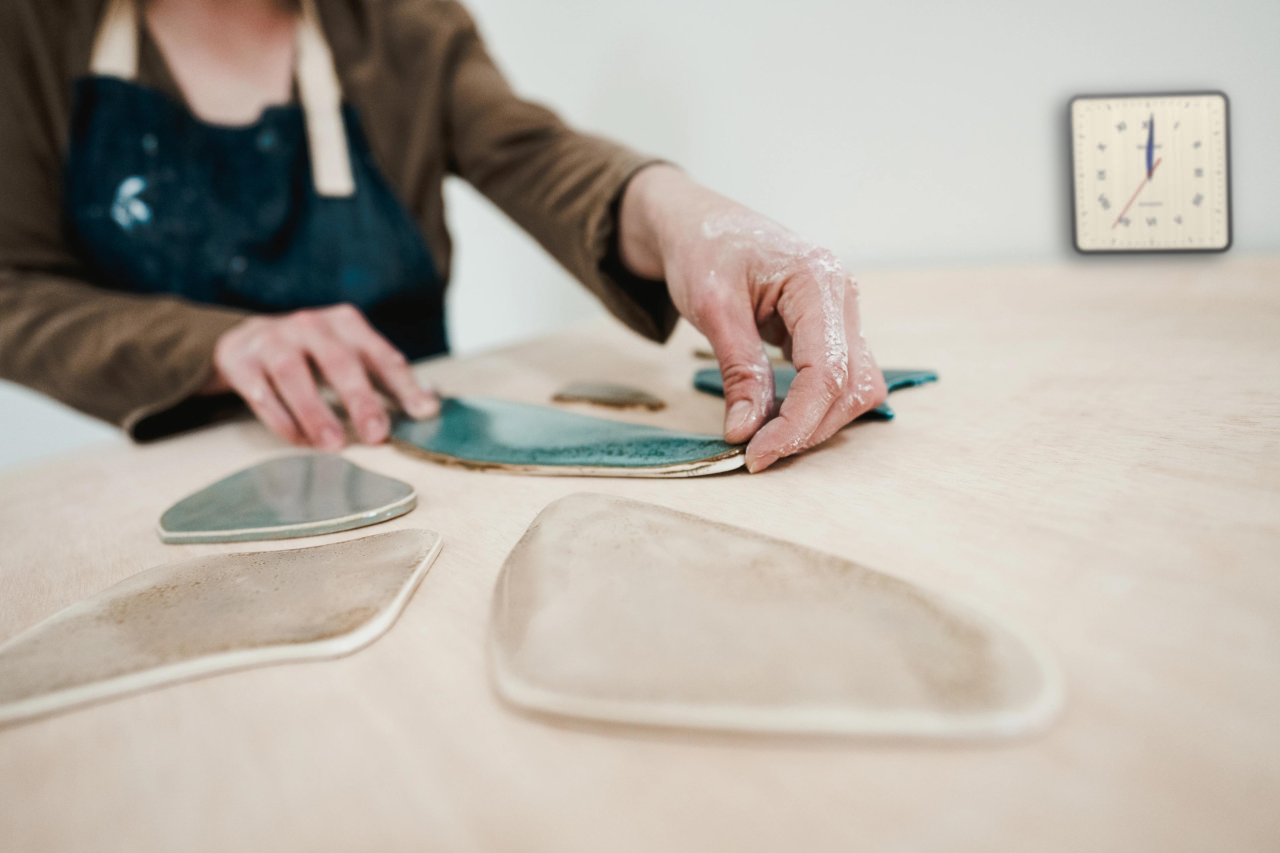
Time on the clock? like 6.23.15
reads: 12.00.36
